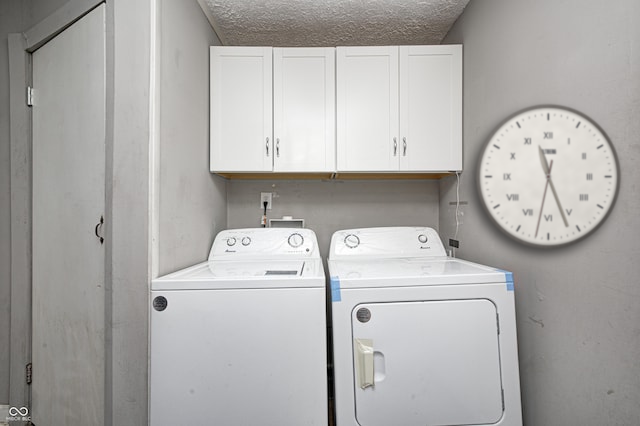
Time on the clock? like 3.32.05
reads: 11.26.32
